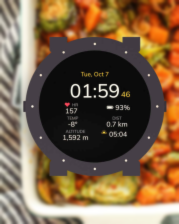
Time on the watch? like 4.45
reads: 1.59
